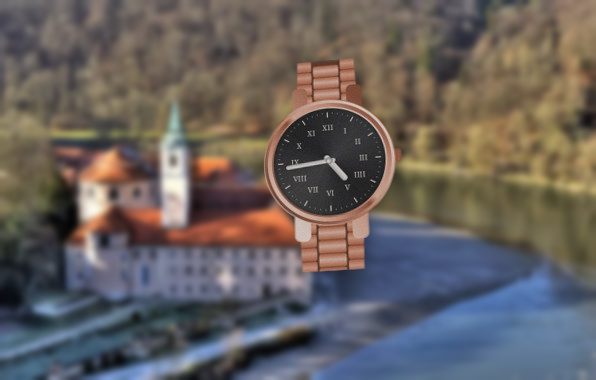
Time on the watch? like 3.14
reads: 4.44
